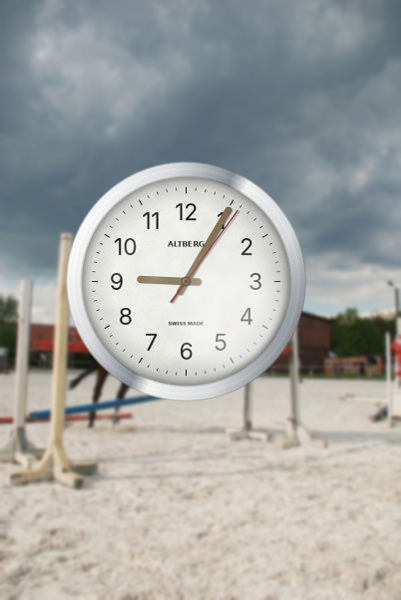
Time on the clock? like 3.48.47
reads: 9.05.06
